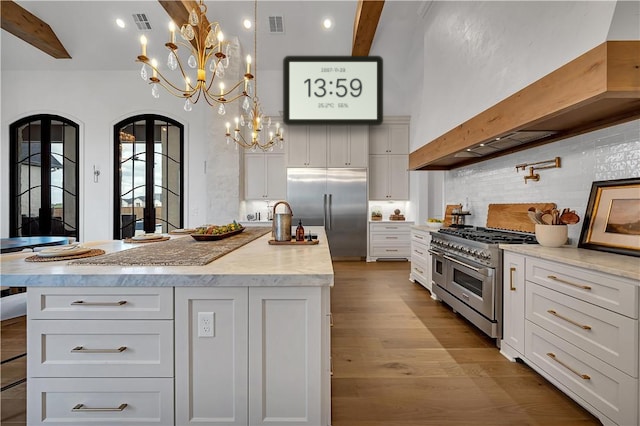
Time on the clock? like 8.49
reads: 13.59
